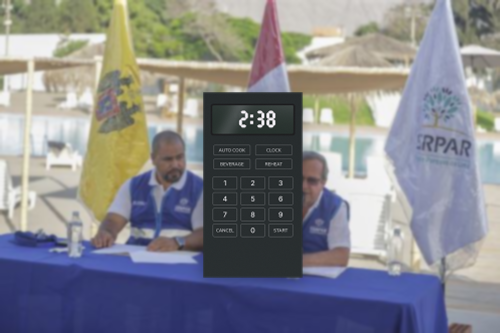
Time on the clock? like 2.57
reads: 2.38
